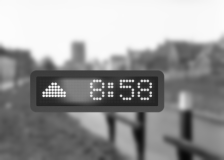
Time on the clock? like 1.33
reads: 8.58
